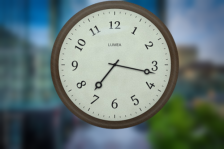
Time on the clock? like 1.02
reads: 7.17
